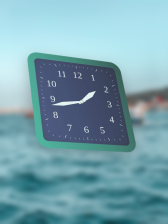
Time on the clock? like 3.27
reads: 1.43
